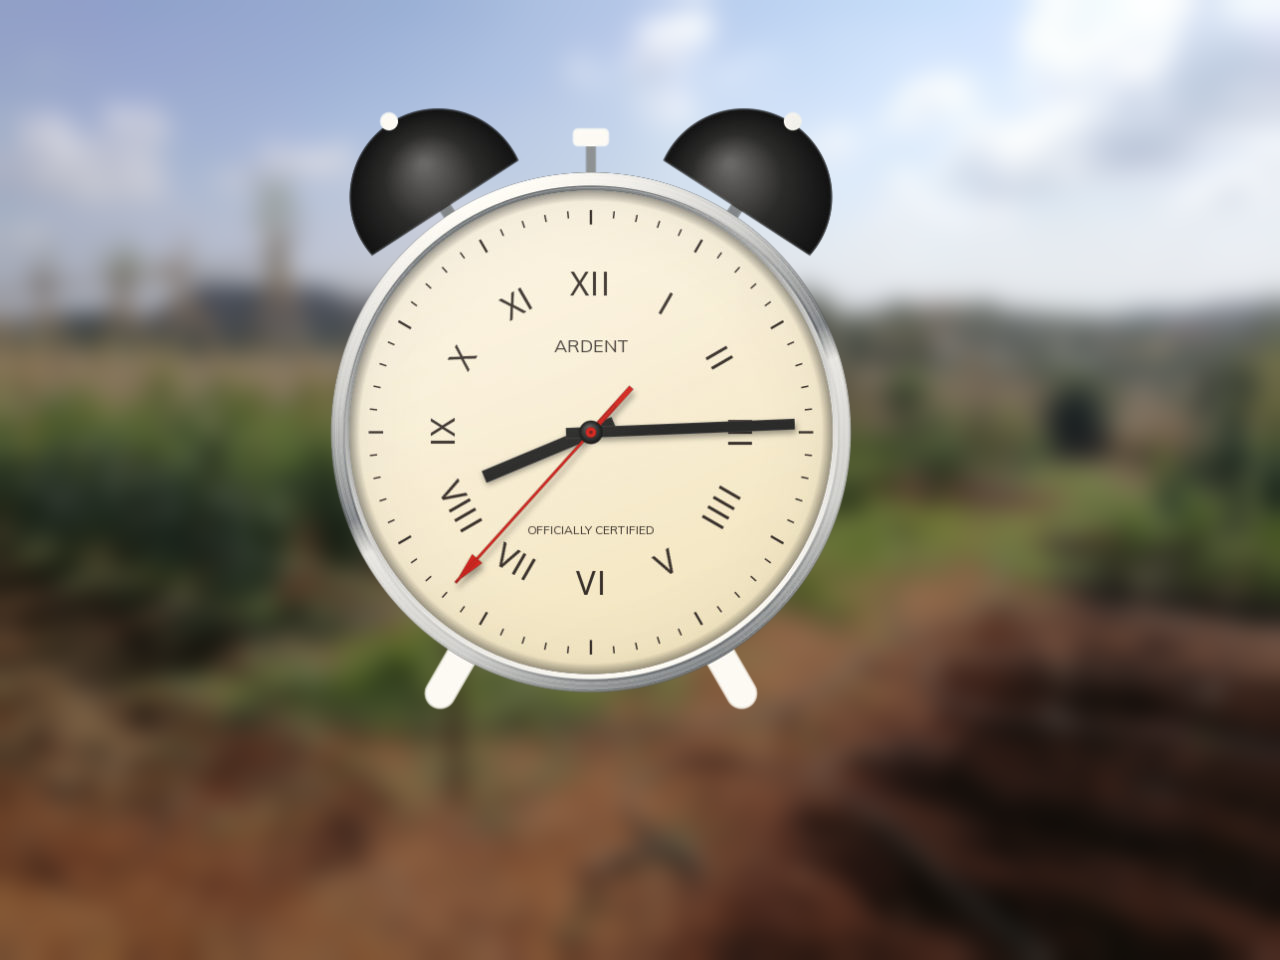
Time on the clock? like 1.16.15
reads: 8.14.37
